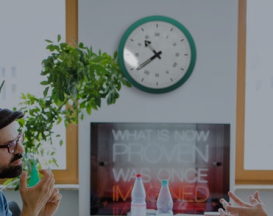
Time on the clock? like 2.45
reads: 10.39
